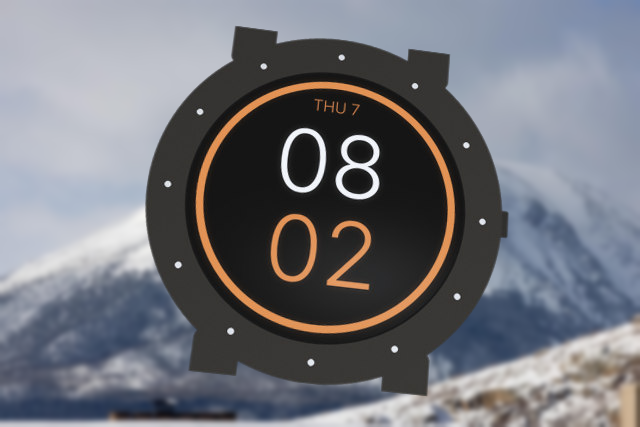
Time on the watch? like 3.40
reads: 8.02
